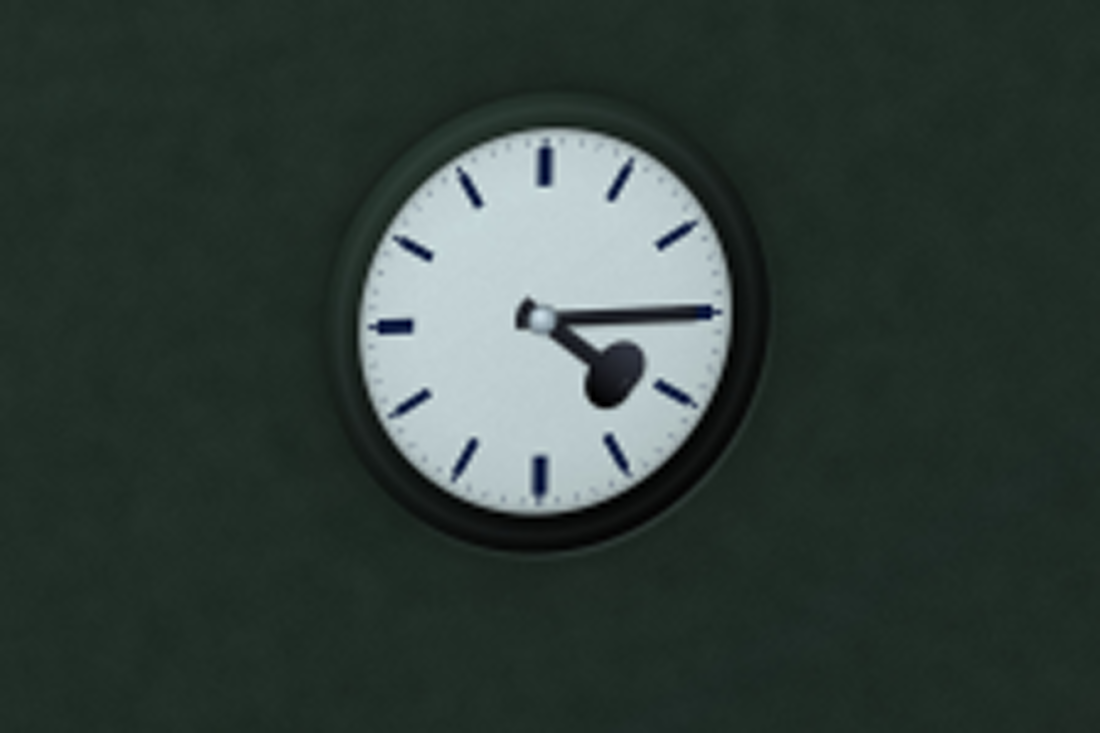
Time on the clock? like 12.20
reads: 4.15
